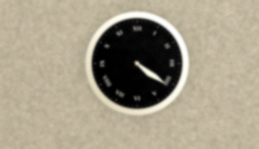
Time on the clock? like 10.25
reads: 4.21
